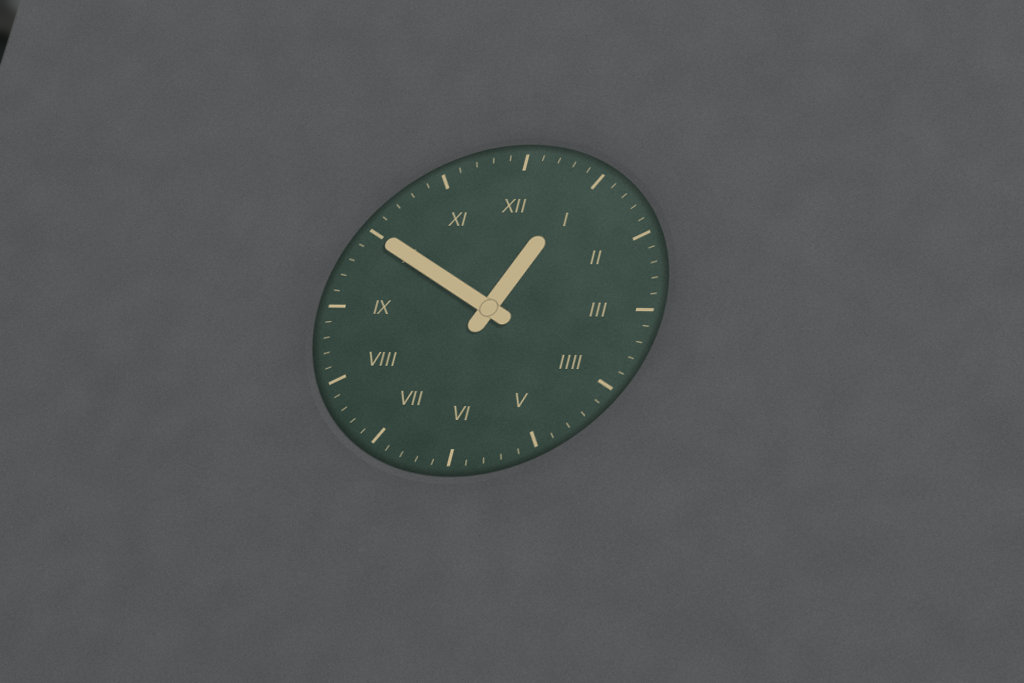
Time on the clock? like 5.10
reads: 12.50
